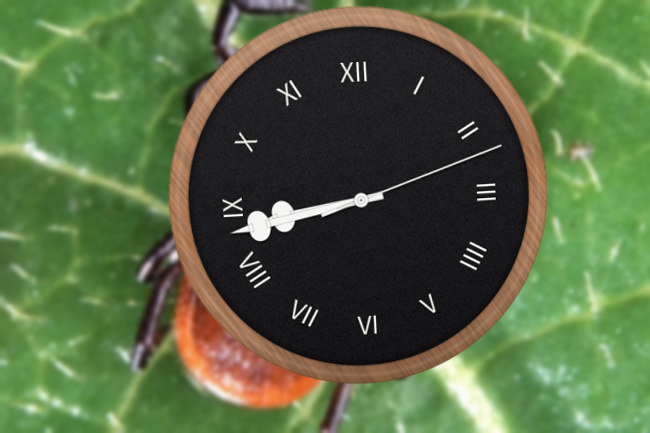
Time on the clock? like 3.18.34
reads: 8.43.12
